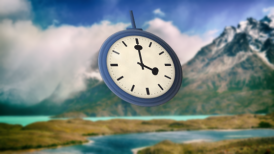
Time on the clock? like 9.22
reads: 4.00
